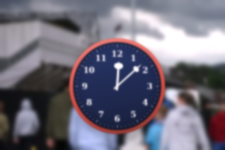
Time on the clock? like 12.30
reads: 12.08
